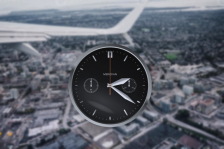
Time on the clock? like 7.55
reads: 2.21
